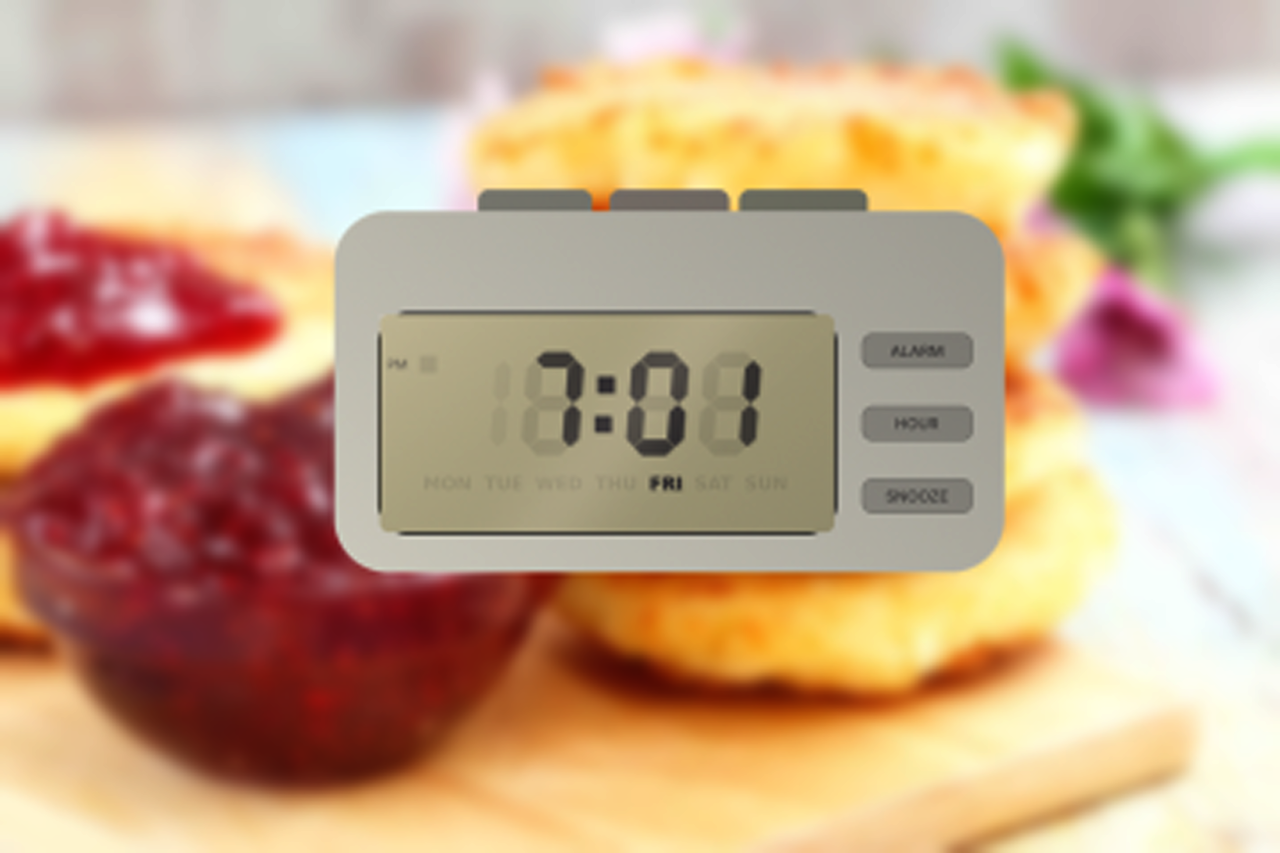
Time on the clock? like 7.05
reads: 7.01
